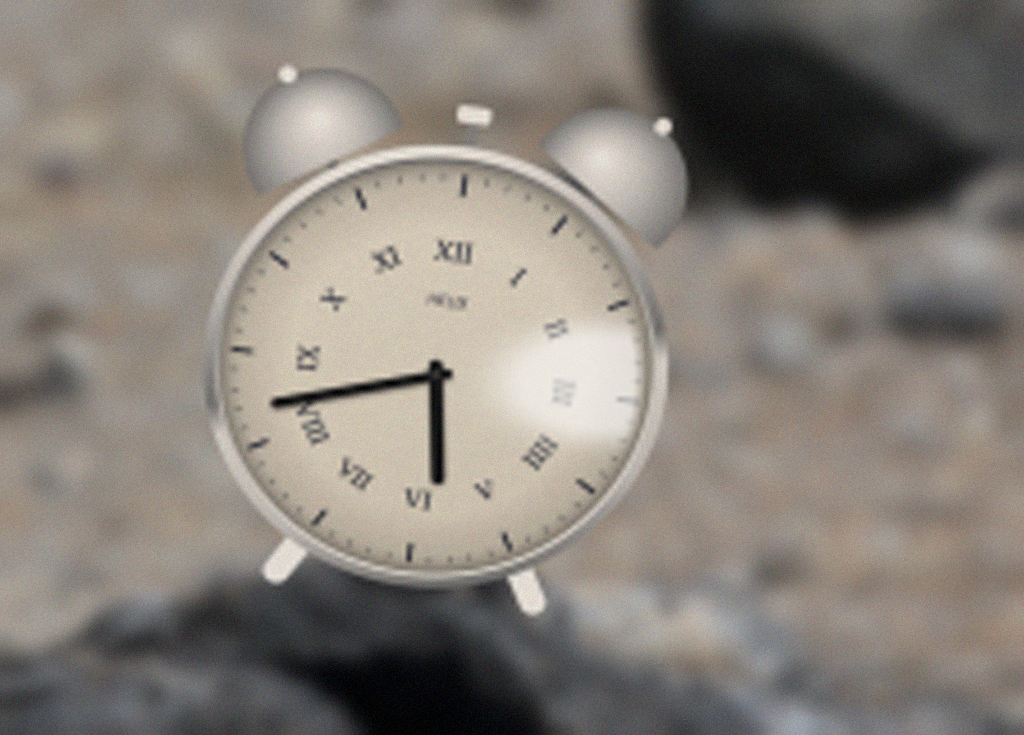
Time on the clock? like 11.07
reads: 5.42
